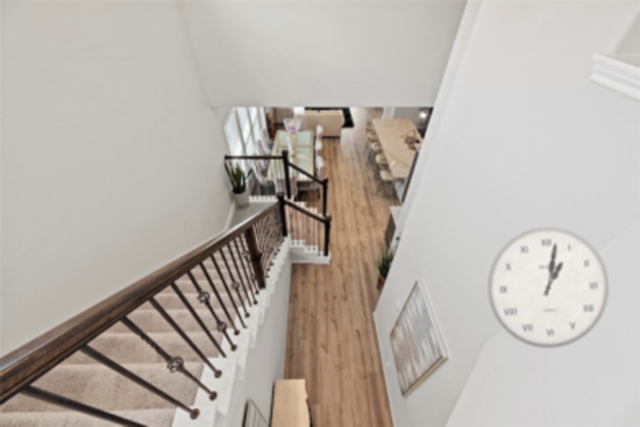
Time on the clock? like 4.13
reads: 1.02
